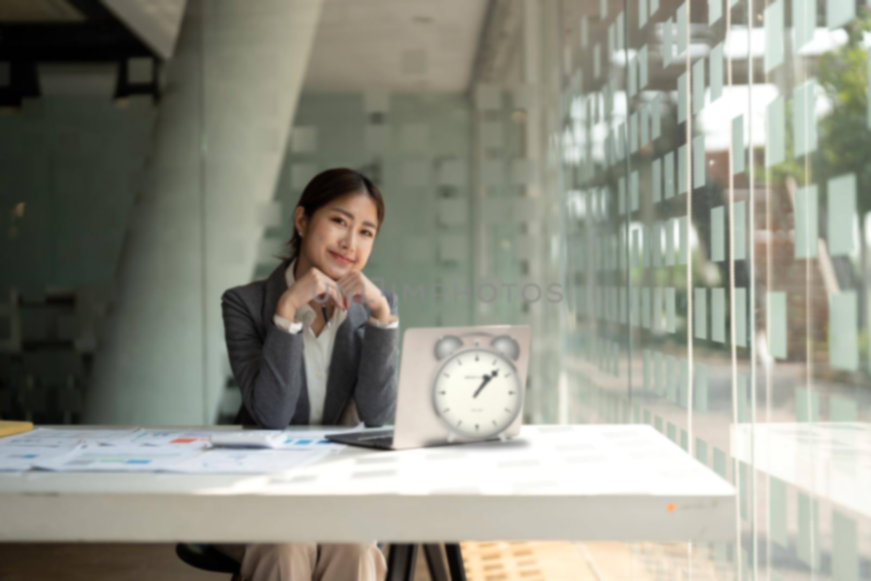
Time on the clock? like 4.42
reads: 1.07
